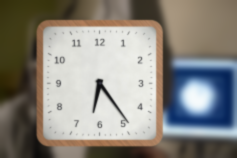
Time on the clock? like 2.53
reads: 6.24
